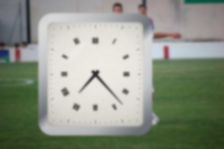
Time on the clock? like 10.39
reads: 7.23
